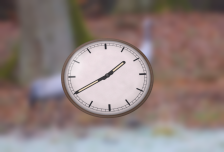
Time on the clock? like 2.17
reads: 1.40
